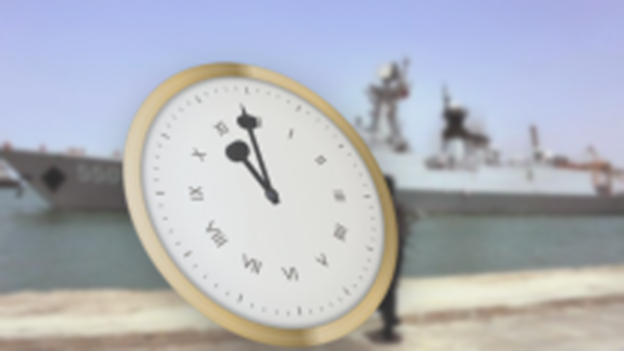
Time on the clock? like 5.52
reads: 10.59
